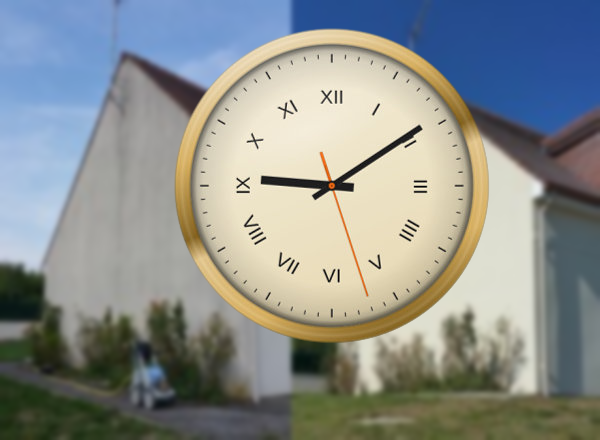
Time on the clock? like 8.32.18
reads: 9.09.27
